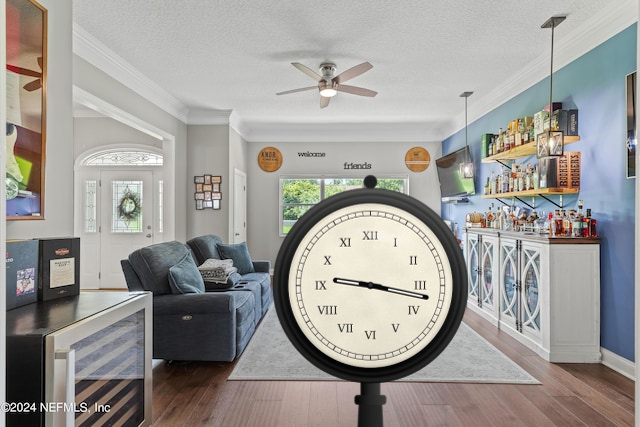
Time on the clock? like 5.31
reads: 9.17
